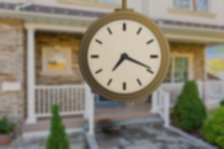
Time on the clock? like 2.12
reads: 7.19
